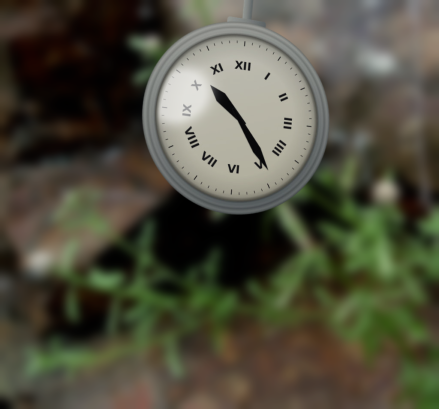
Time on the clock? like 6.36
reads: 10.24
